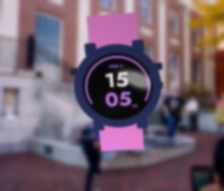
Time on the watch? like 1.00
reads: 15.05
